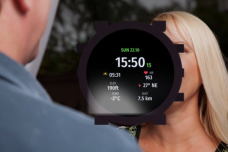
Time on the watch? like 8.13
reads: 15.50
